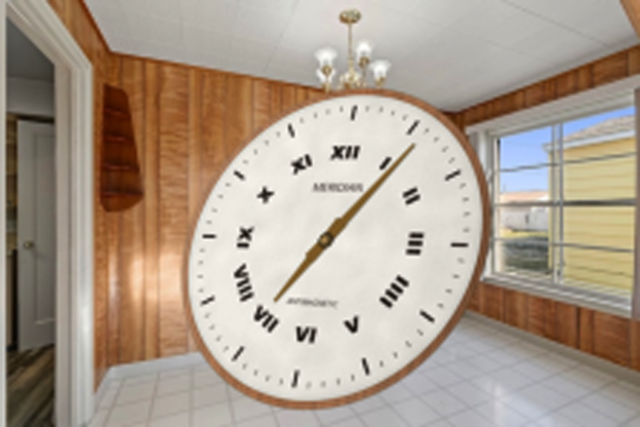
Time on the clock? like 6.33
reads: 7.06
